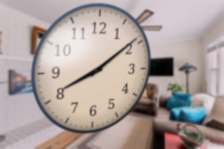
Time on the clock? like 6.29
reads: 8.09
